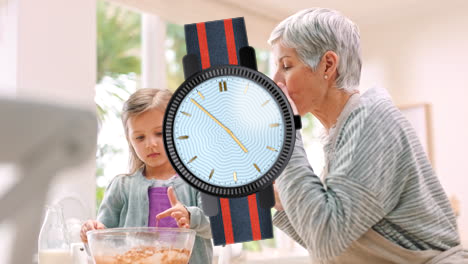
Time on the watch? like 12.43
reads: 4.53
